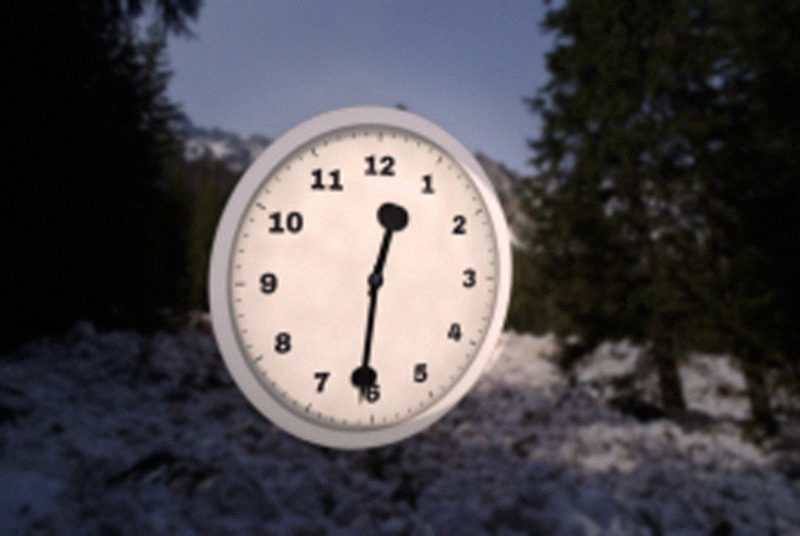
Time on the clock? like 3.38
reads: 12.31
